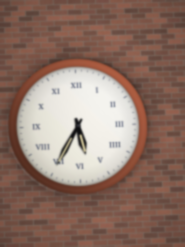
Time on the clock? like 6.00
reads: 5.35
